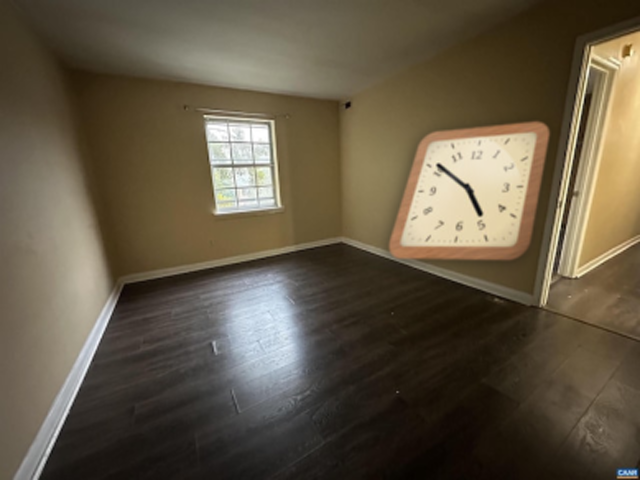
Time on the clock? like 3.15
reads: 4.51
